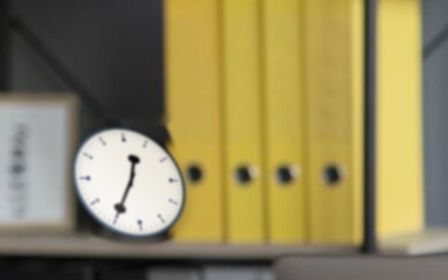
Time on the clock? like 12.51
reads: 12.35
